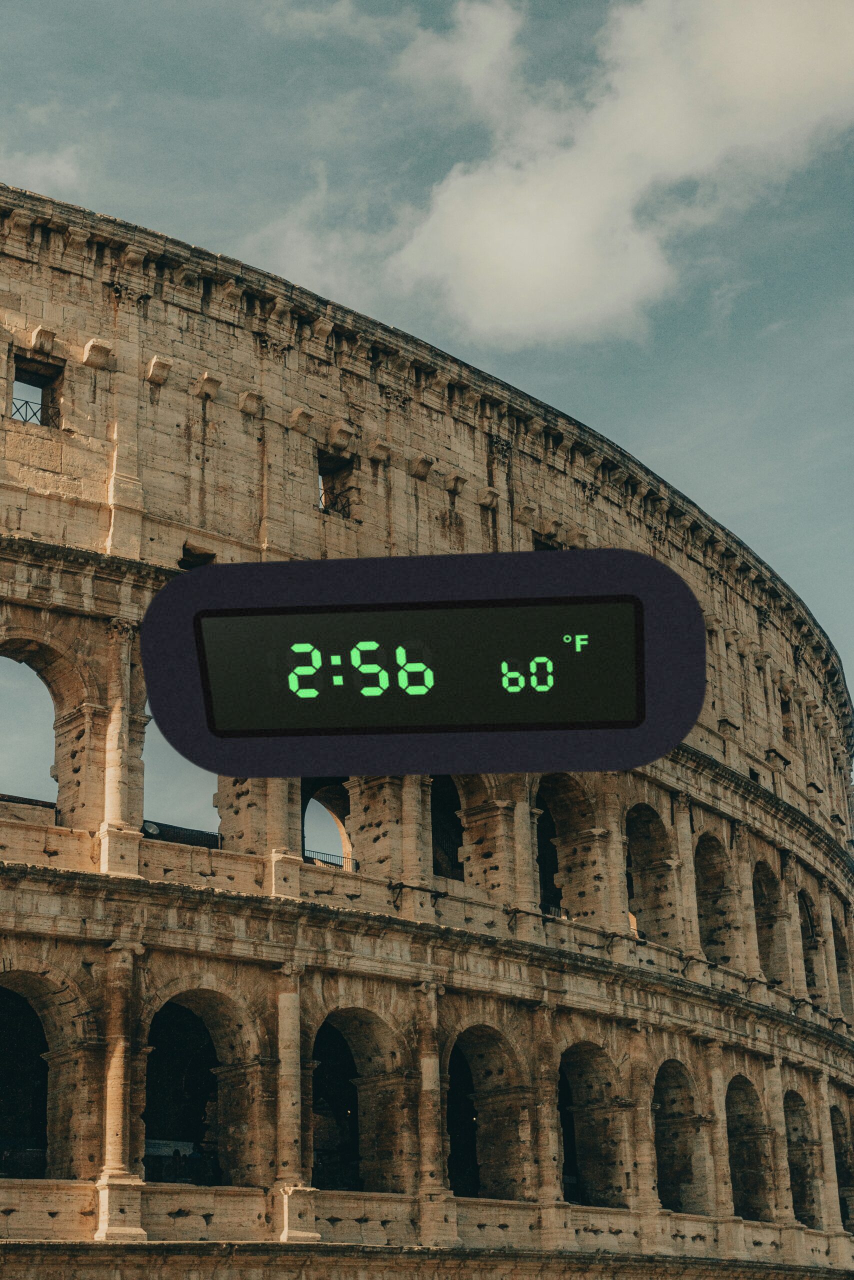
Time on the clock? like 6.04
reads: 2.56
